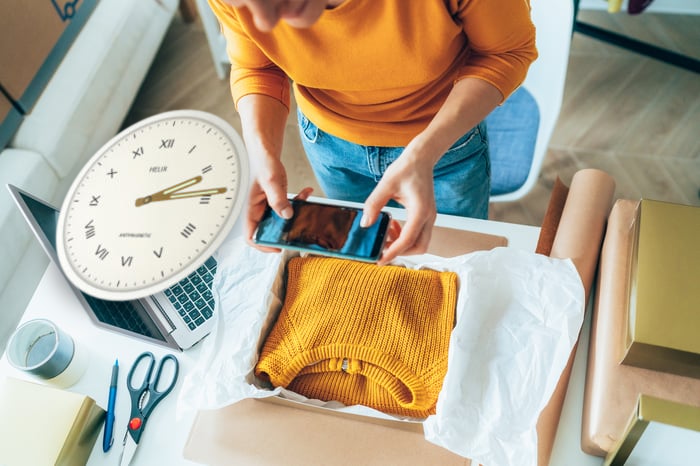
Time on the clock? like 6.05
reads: 2.14
